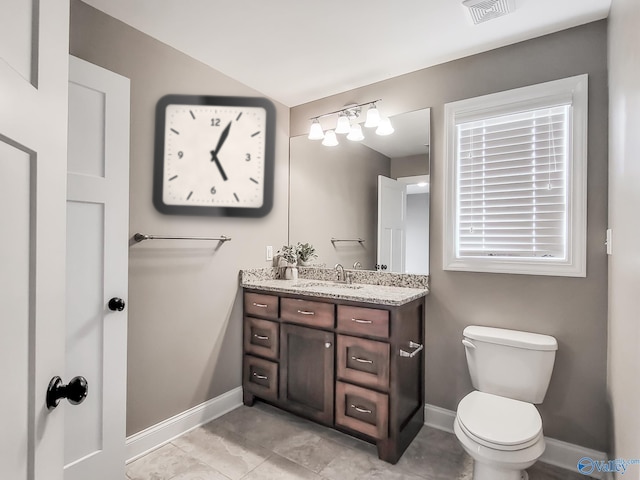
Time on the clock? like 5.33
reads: 5.04
